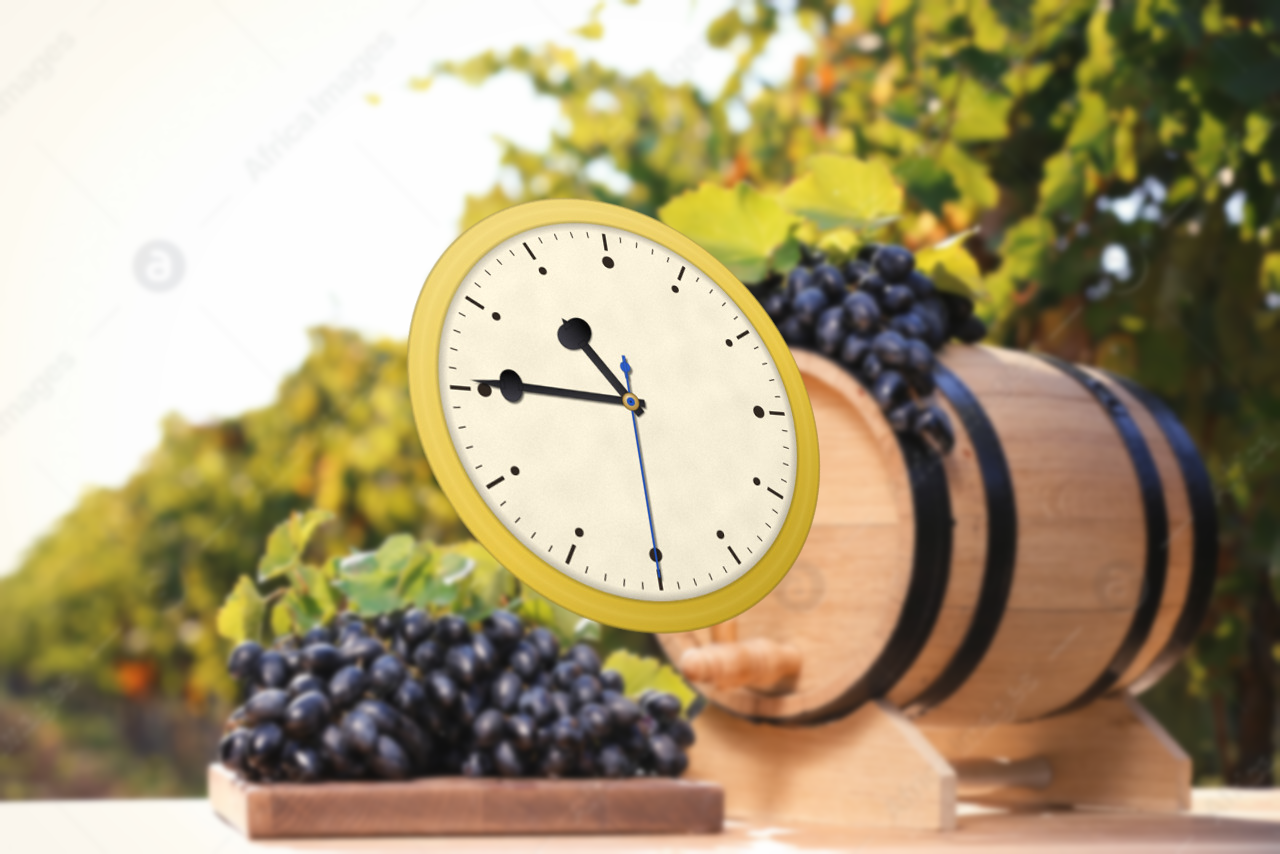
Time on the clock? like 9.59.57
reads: 10.45.30
